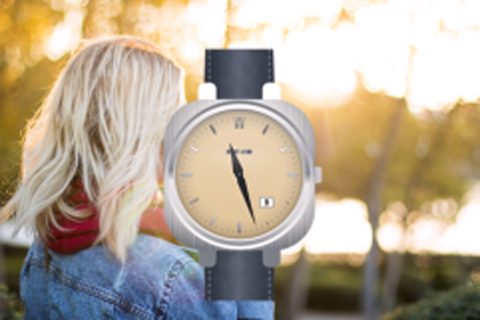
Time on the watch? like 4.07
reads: 11.27
